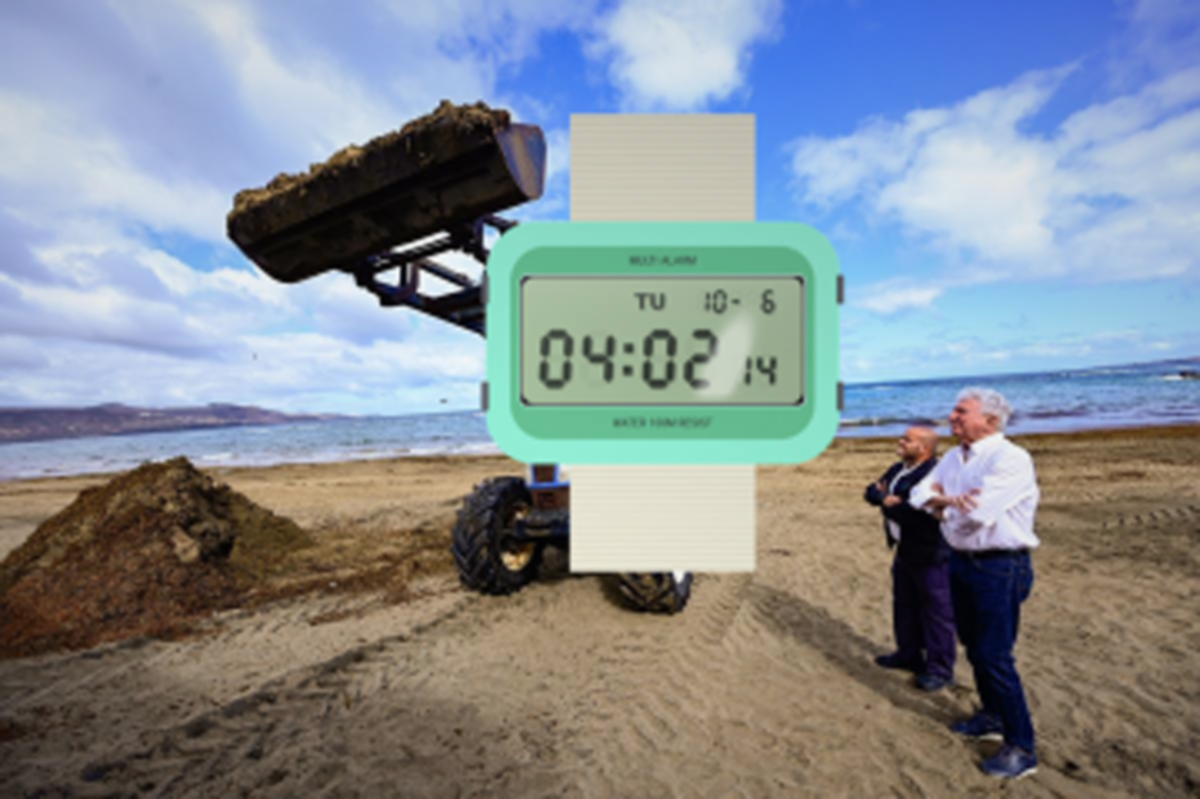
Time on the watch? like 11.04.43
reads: 4.02.14
